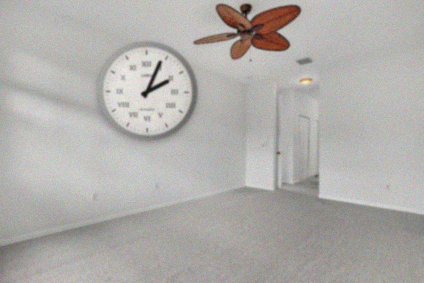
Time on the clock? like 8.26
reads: 2.04
